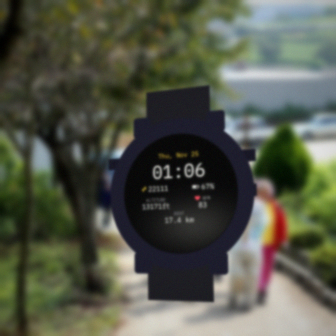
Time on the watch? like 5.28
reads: 1.06
